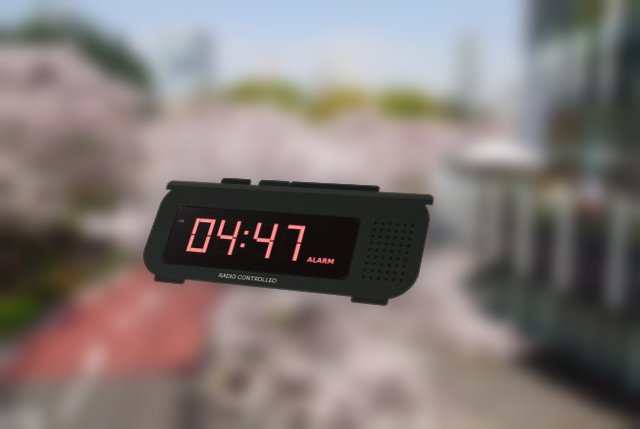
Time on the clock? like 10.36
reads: 4.47
